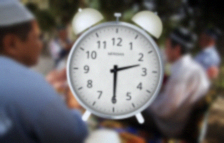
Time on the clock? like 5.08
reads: 2.30
